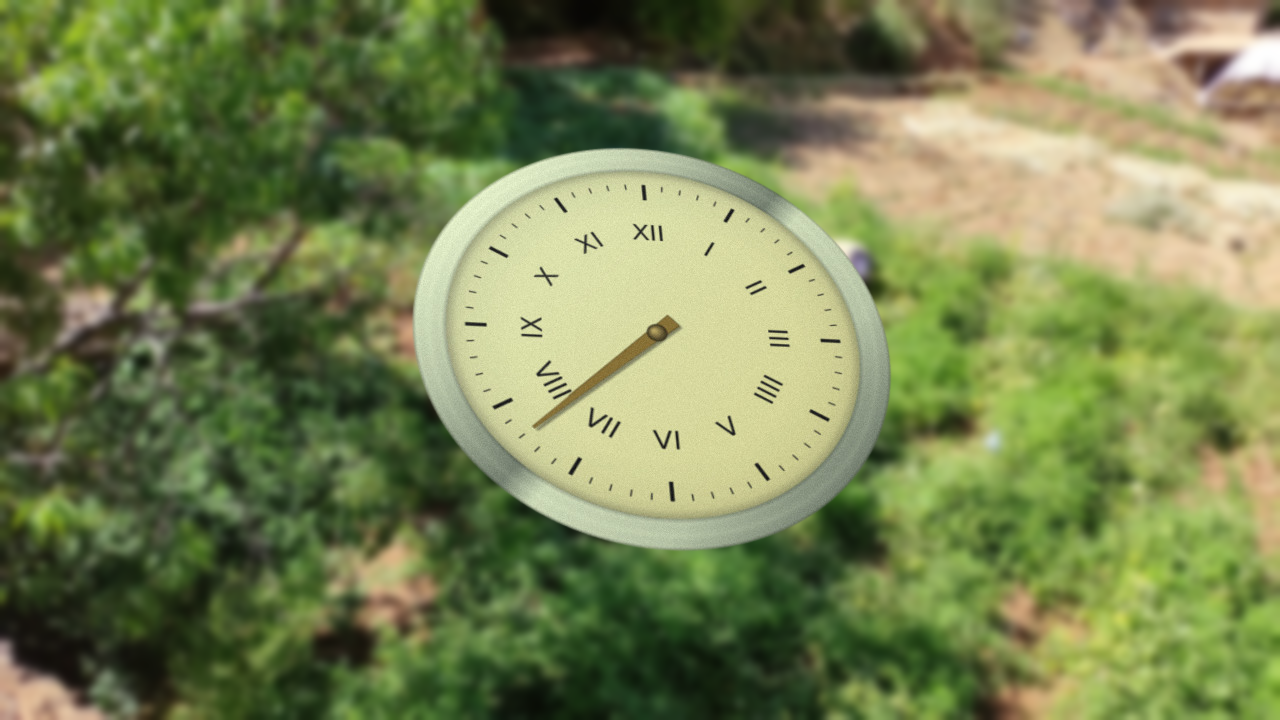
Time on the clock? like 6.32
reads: 7.38
